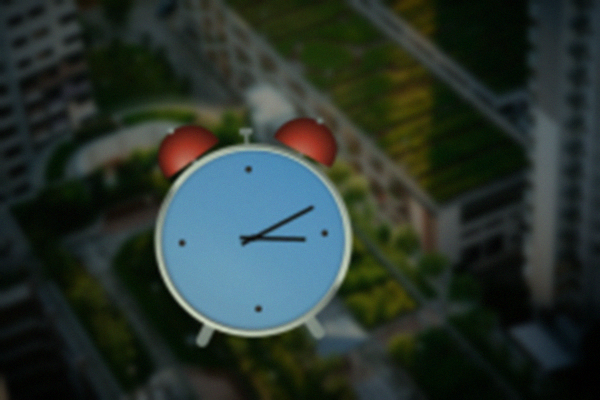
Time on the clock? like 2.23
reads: 3.11
